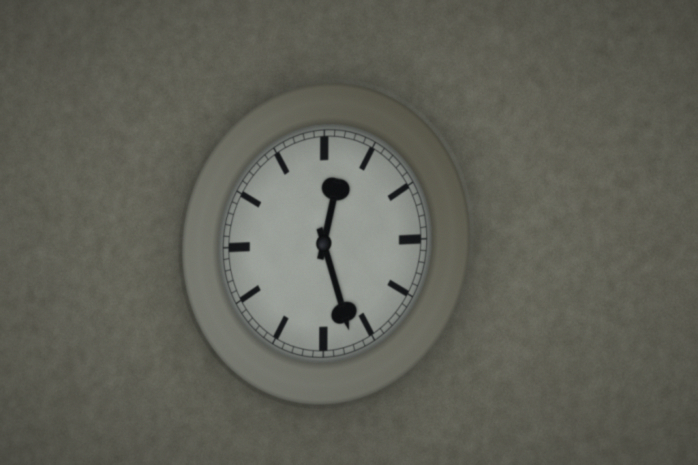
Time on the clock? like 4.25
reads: 12.27
